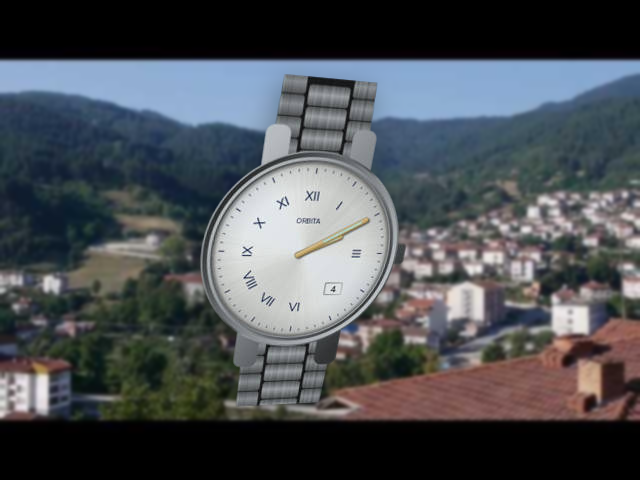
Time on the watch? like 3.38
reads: 2.10
